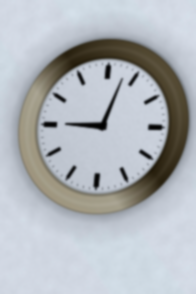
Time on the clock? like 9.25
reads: 9.03
